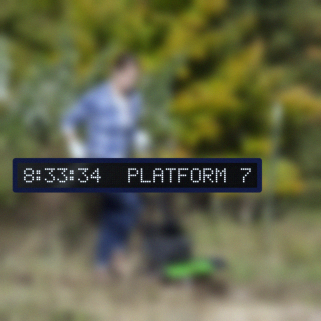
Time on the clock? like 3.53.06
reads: 8.33.34
